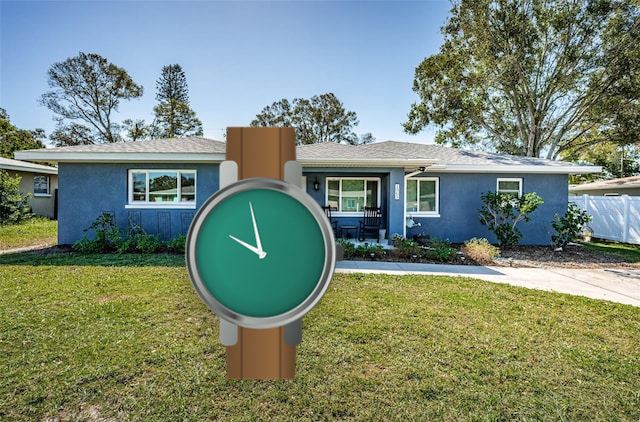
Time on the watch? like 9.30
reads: 9.58
